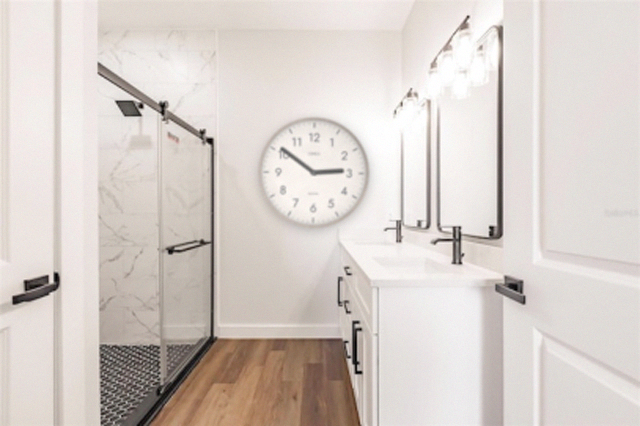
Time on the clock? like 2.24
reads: 2.51
